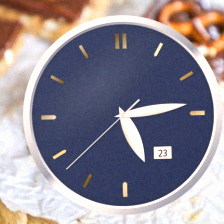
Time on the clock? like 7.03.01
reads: 5.13.38
